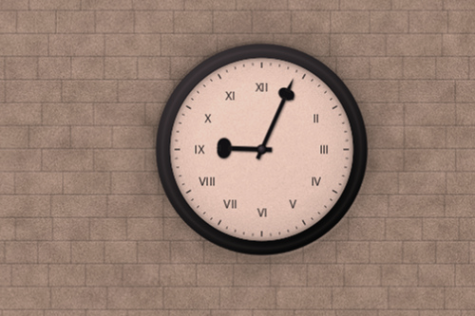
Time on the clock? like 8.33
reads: 9.04
